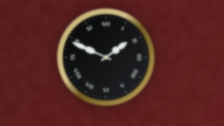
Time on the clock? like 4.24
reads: 1.49
